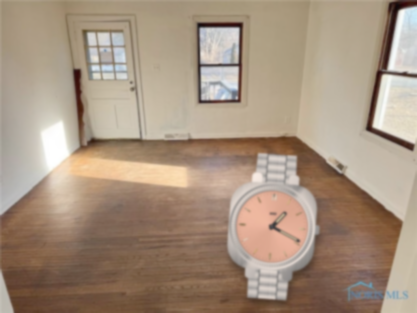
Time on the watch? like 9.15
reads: 1.19
